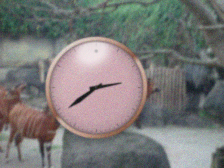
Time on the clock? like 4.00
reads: 2.39
